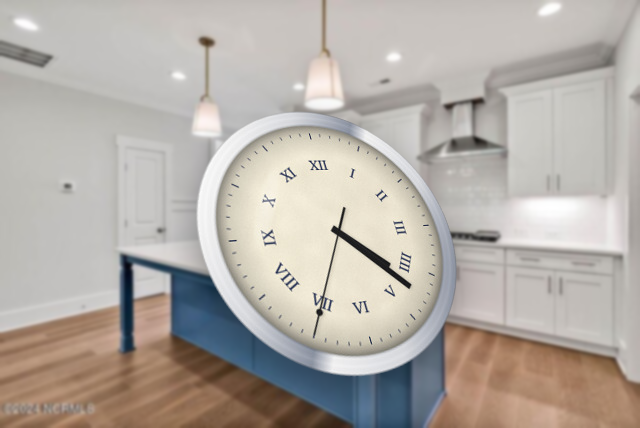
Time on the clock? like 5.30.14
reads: 4.22.35
